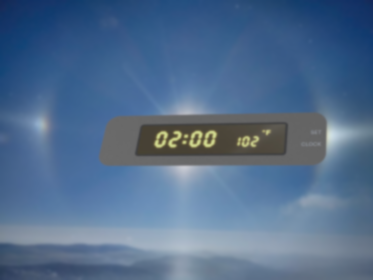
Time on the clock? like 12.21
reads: 2.00
